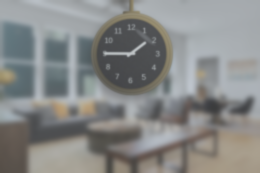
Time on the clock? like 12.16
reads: 1.45
